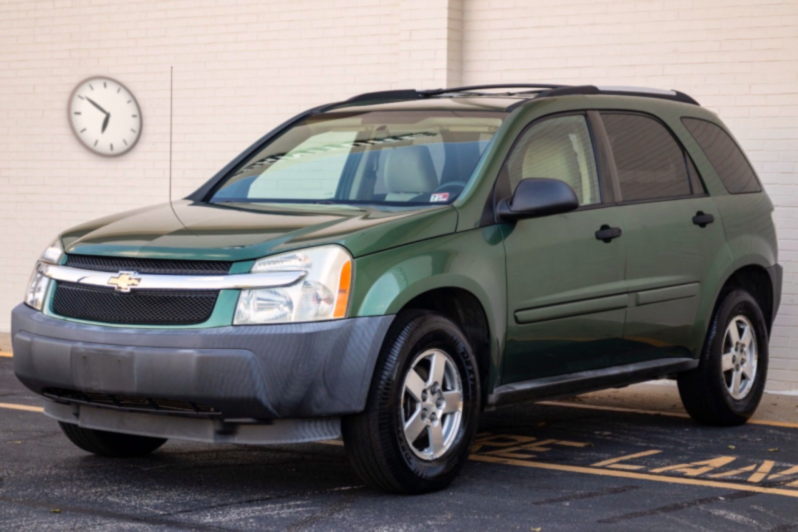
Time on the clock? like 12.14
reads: 6.51
